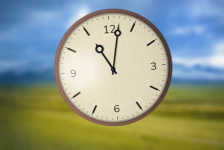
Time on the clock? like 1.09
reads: 11.02
